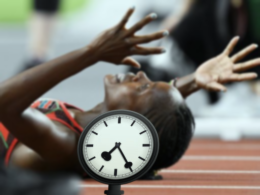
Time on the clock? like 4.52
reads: 7.25
